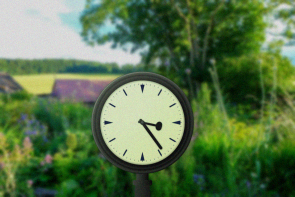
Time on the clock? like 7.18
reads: 3.24
